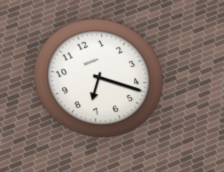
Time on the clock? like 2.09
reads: 7.22
